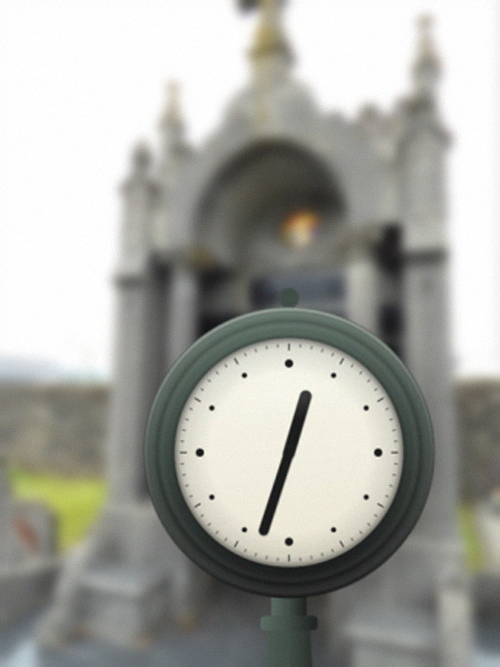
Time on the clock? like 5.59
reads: 12.33
